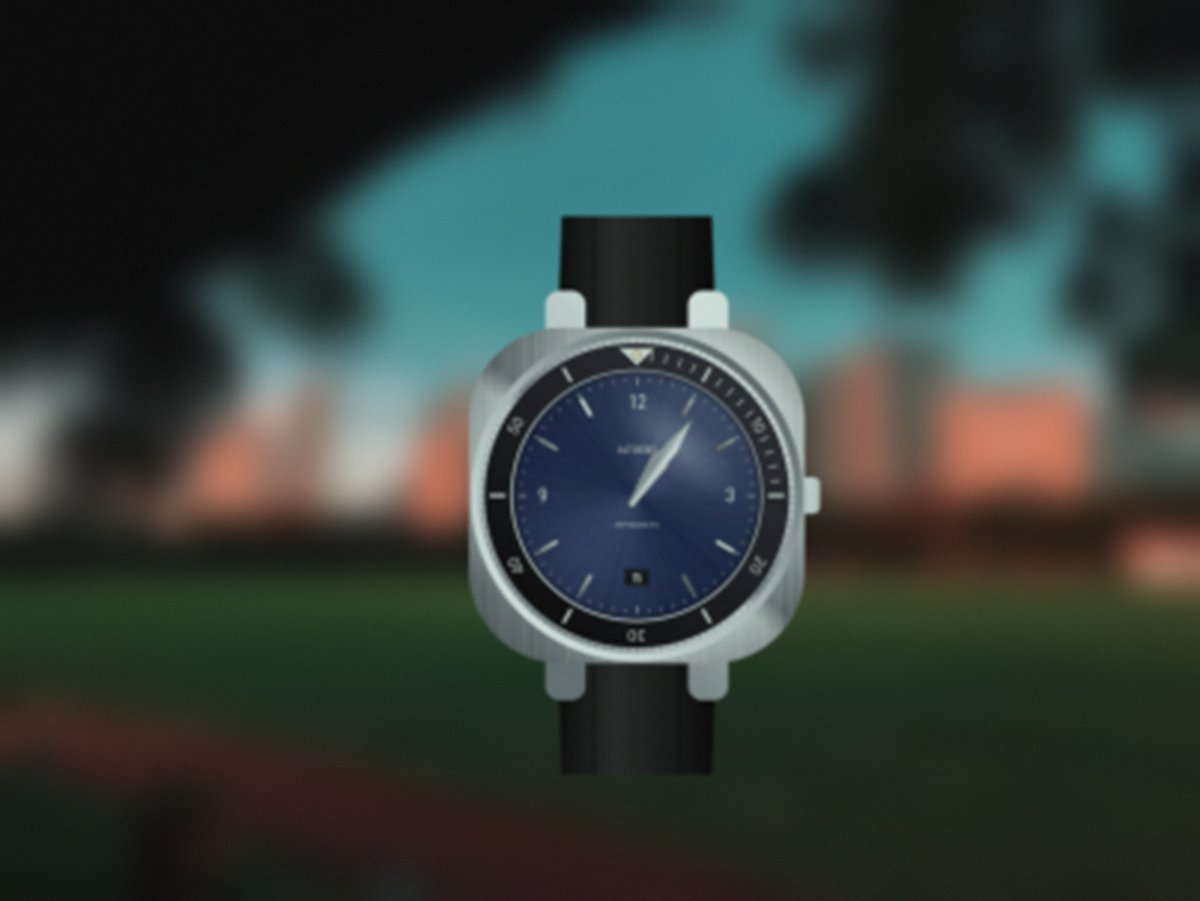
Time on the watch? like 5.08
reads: 1.06
